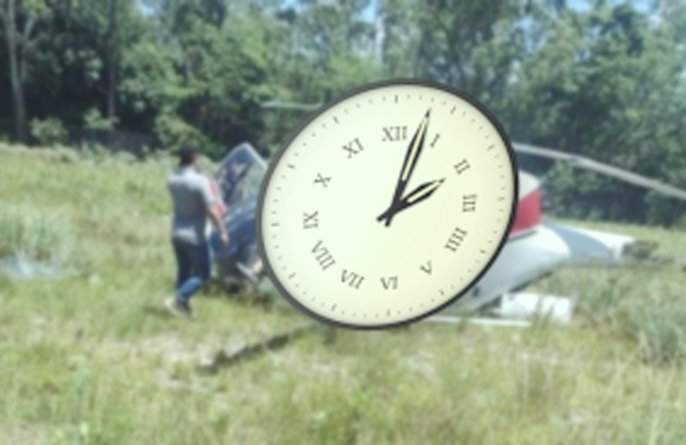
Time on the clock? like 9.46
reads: 2.03
